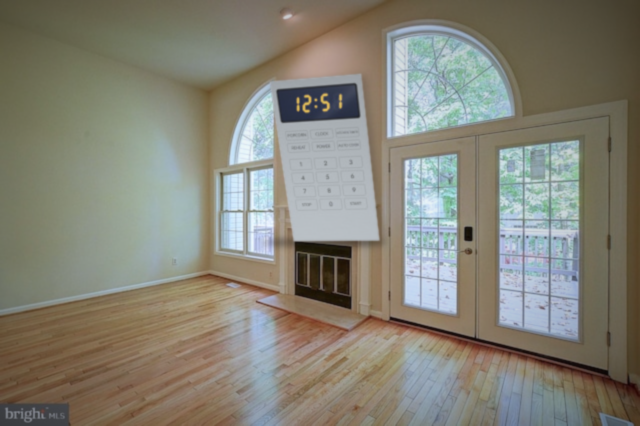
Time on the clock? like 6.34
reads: 12.51
